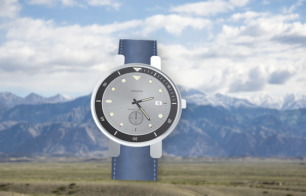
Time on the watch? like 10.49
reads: 2.24
